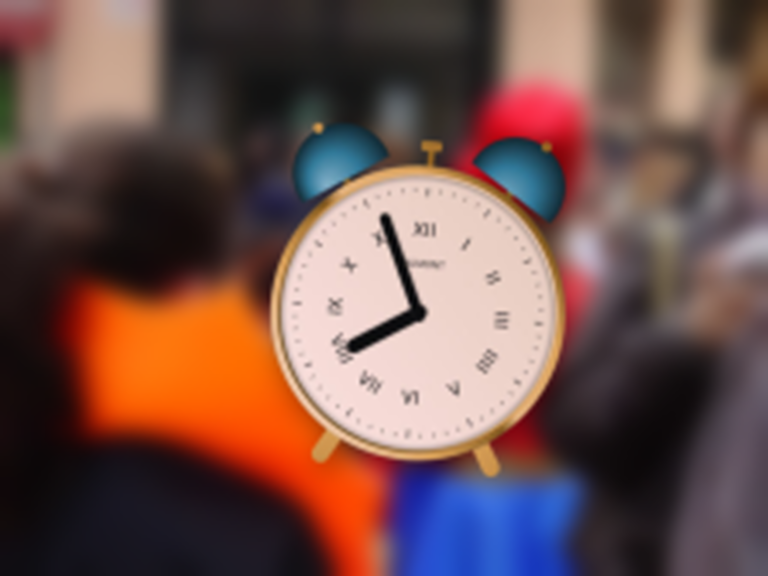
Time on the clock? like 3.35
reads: 7.56
